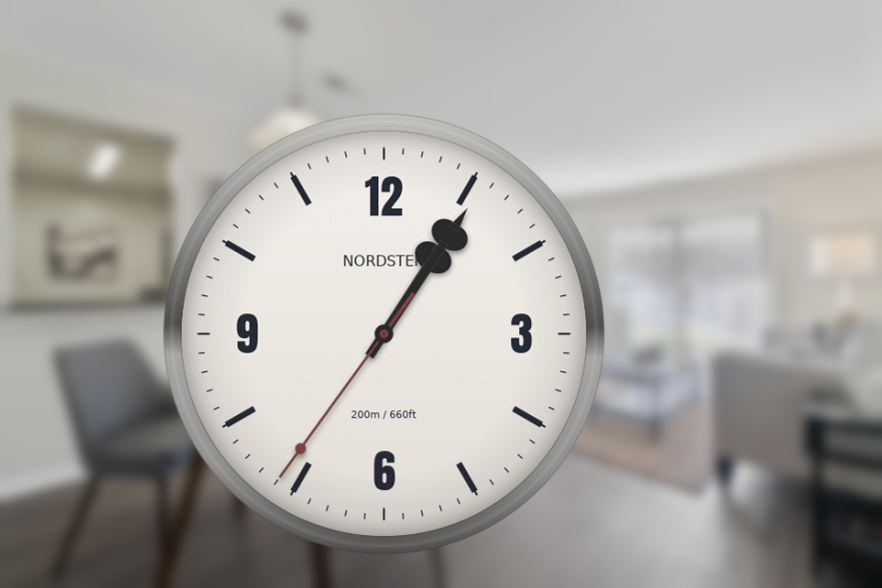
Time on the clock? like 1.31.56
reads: 1.05.36
